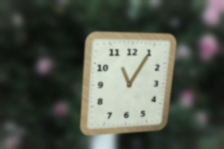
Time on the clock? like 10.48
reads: 11.05
